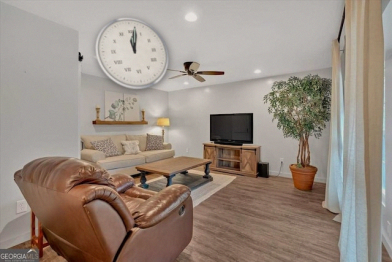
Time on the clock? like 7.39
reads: 12.02
